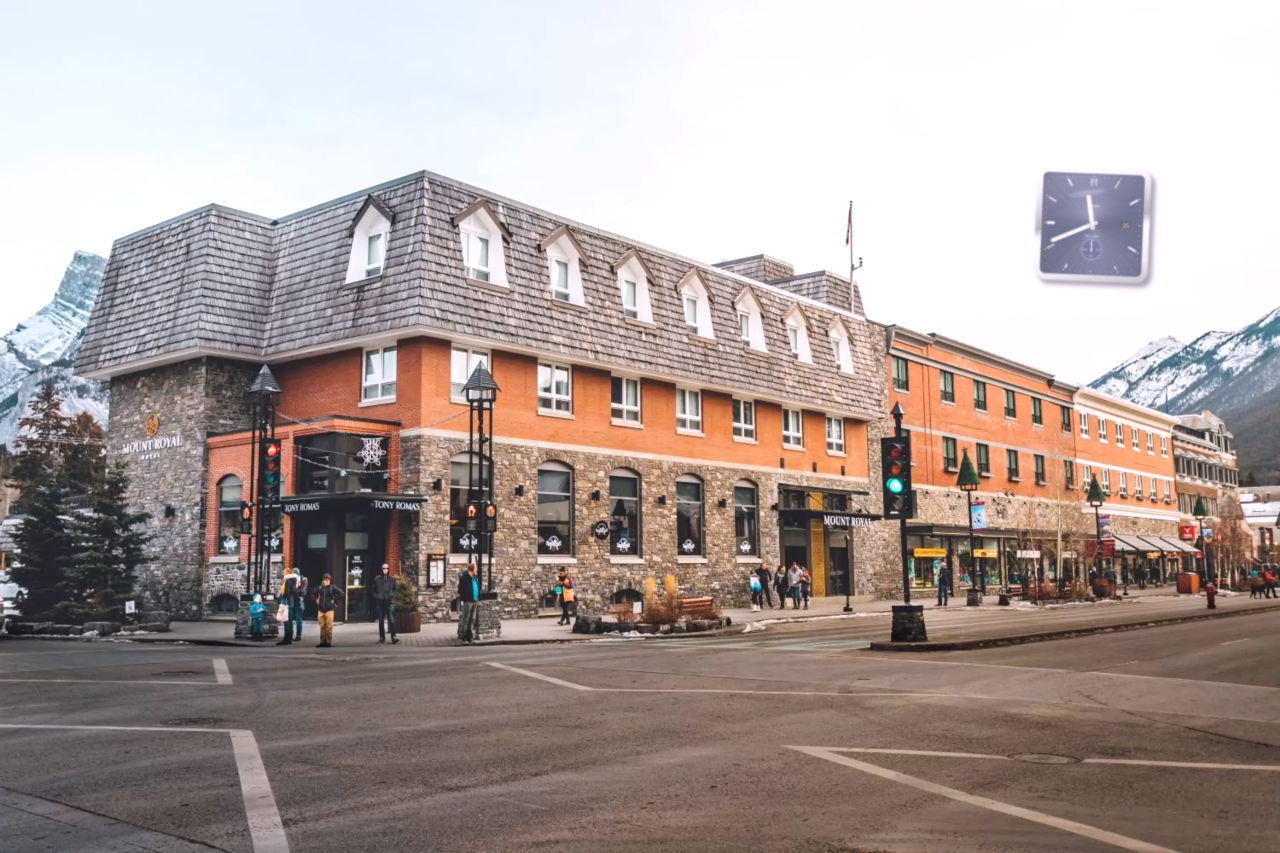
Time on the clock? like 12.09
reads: 11.41
